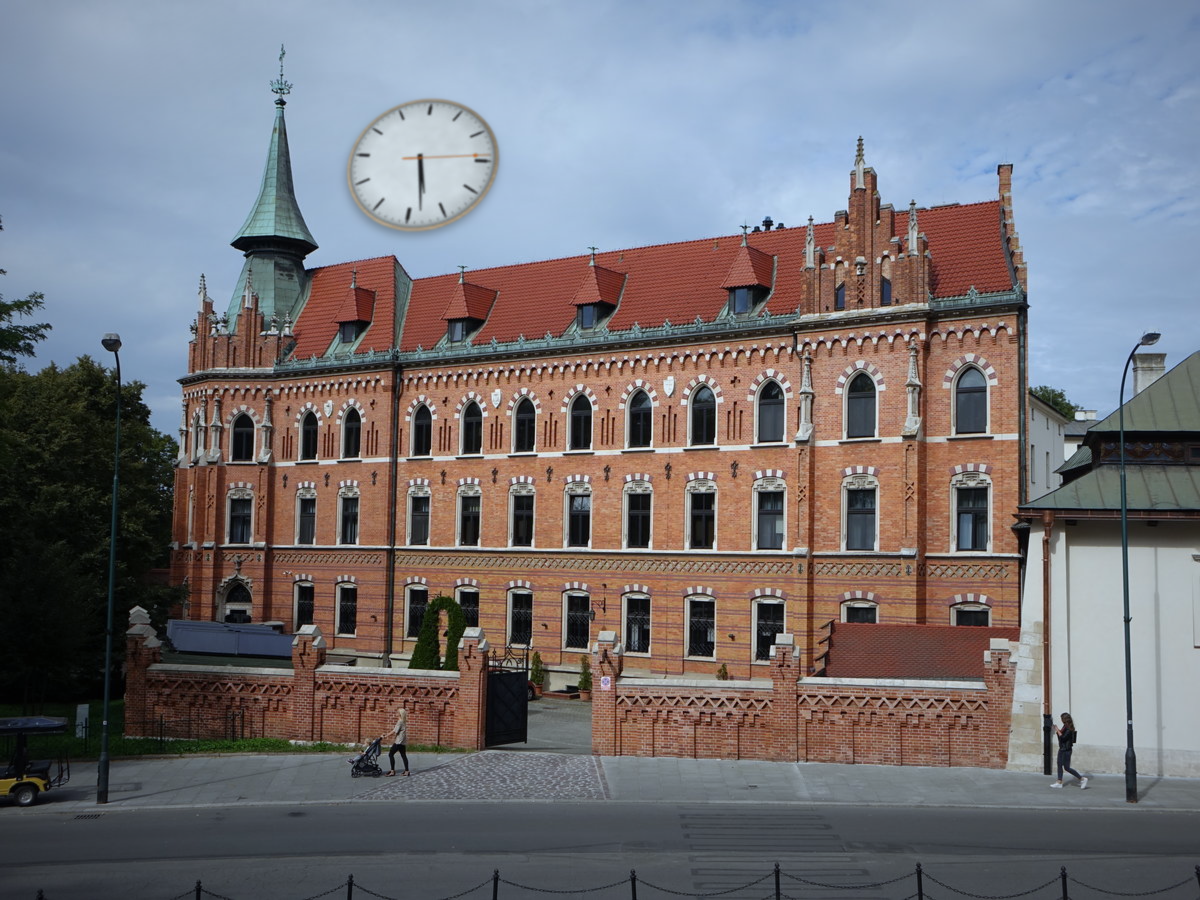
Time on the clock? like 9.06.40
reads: 5.28.14
